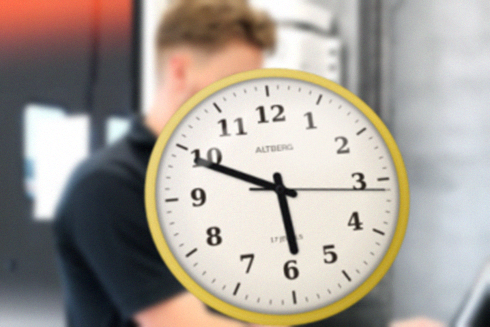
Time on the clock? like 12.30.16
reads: 5.49.16
